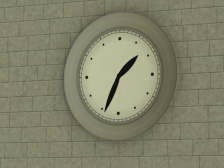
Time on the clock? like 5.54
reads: 1.34
